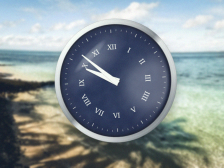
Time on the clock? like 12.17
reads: 9.52
